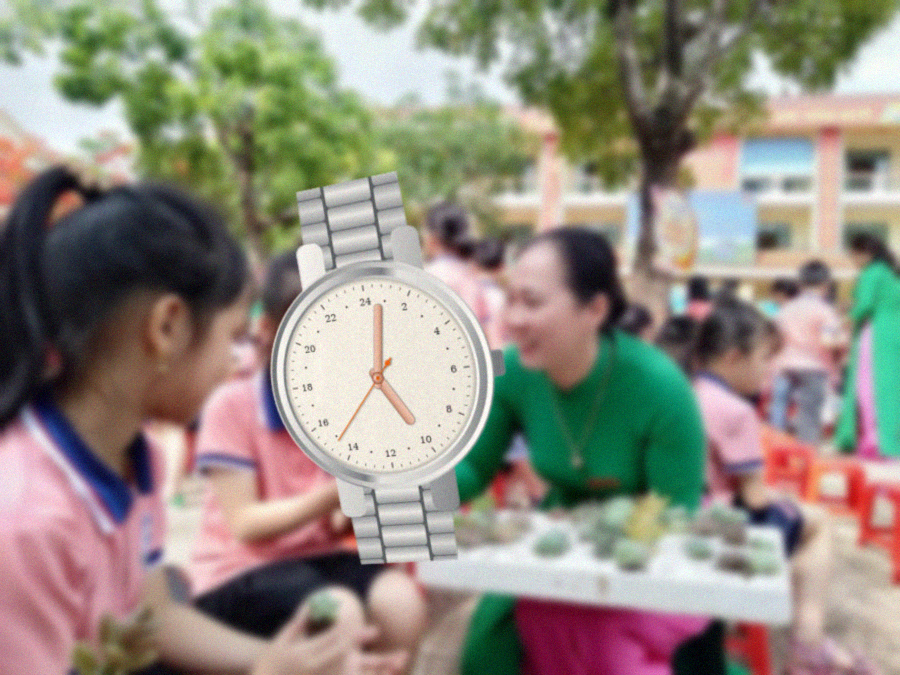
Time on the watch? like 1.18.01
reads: 10.01.37
